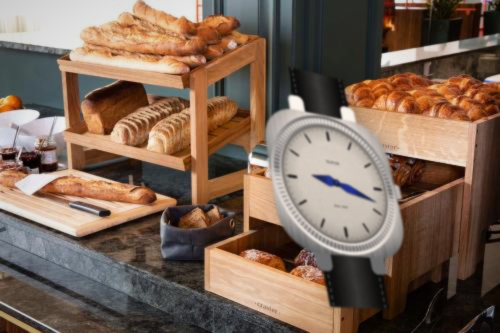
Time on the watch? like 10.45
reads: 9.18
